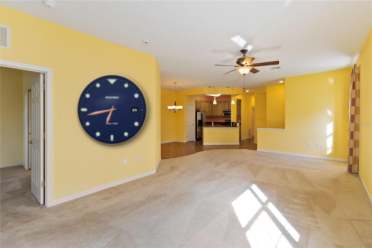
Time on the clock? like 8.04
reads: 6.43
